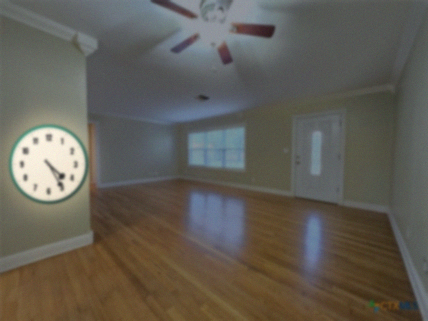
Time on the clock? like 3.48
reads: 4.25
